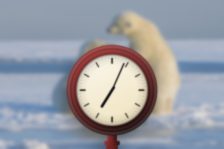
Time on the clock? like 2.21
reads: 7.04
